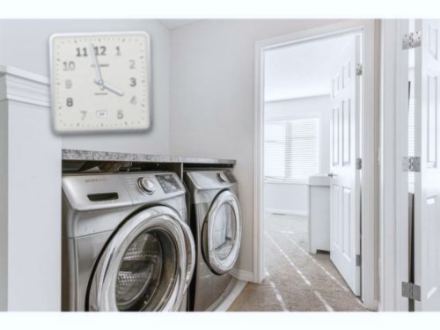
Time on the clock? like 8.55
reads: 3.58
